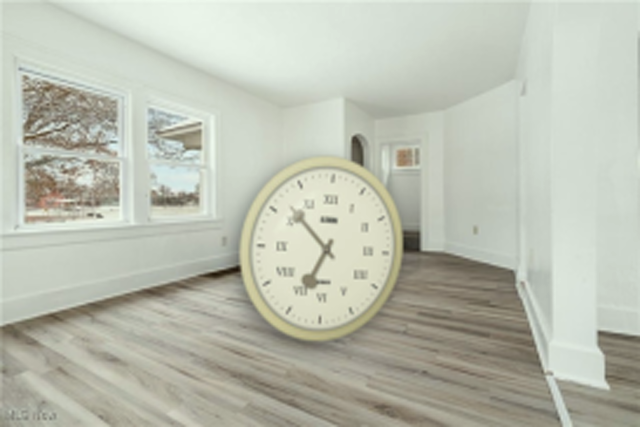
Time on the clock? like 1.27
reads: 6.52
